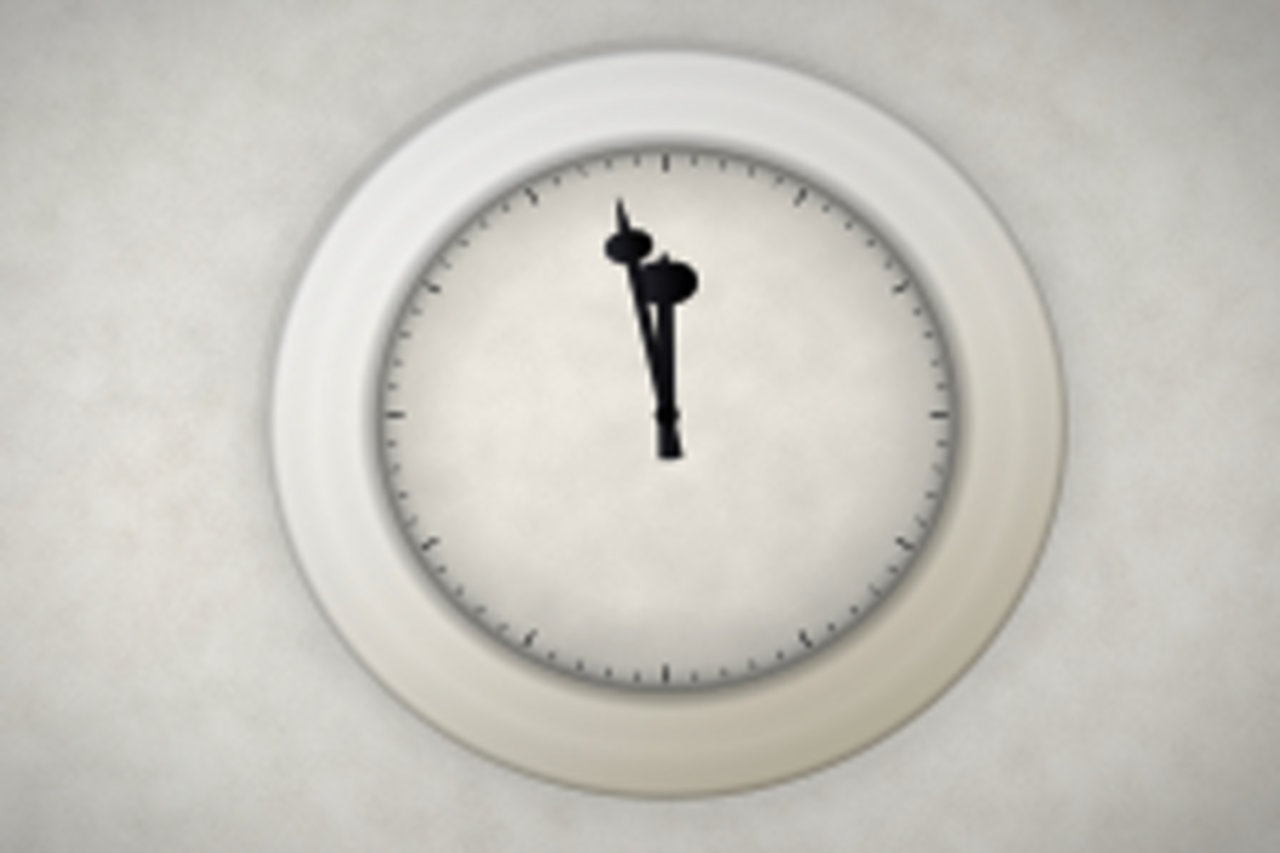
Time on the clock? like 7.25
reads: 11.58
